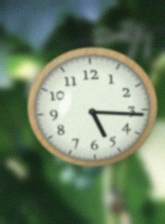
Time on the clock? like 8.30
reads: 5.16
